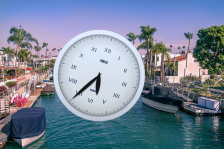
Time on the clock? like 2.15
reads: 5.35
